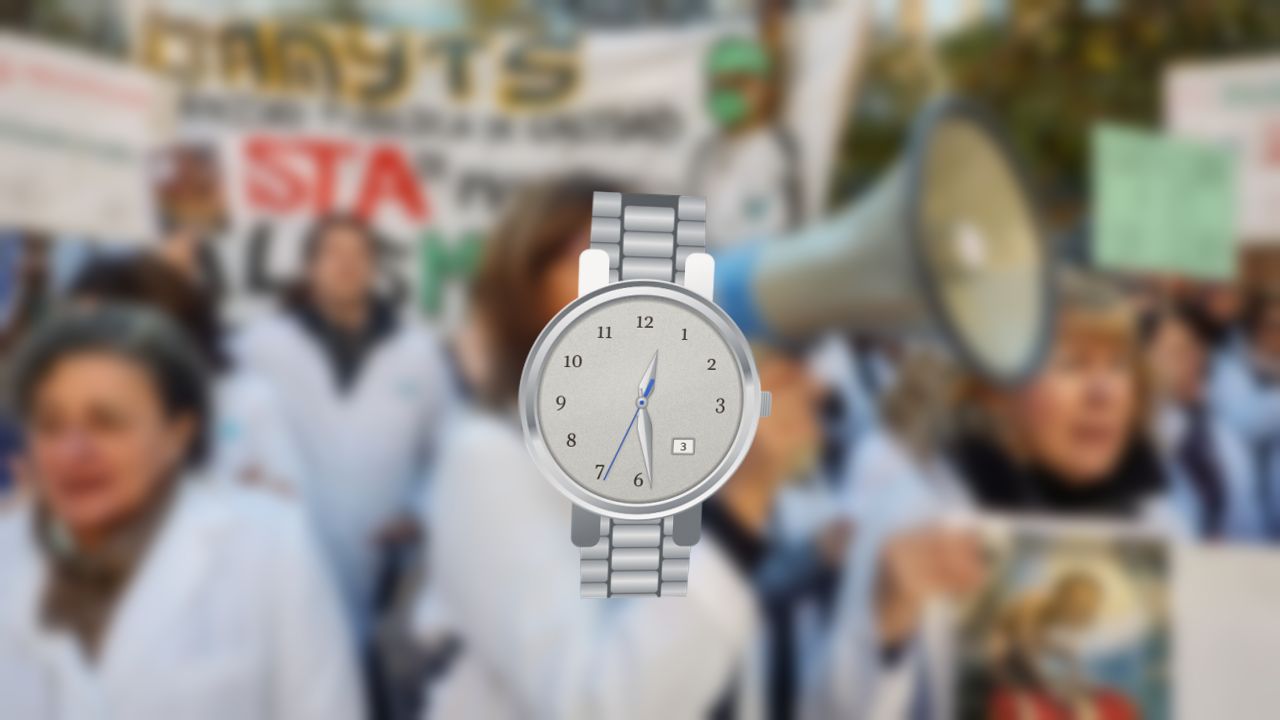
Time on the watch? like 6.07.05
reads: 12.28.34
